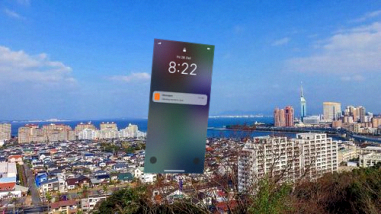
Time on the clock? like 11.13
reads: 8.22
